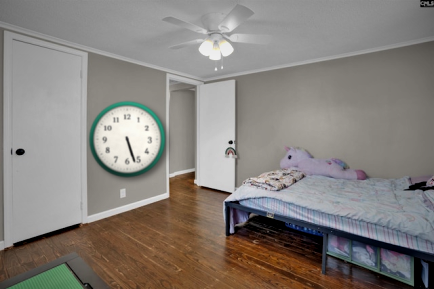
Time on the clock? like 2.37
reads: 5.27
